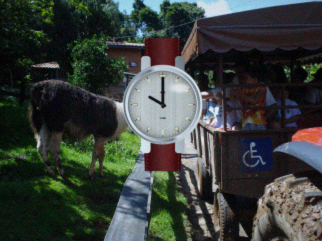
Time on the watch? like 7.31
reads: 10.00
